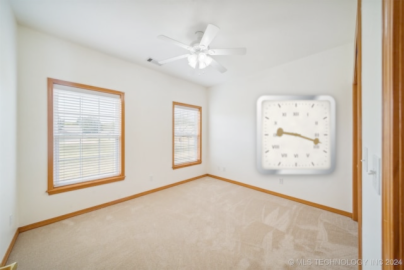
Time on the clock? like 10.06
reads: 9.18
